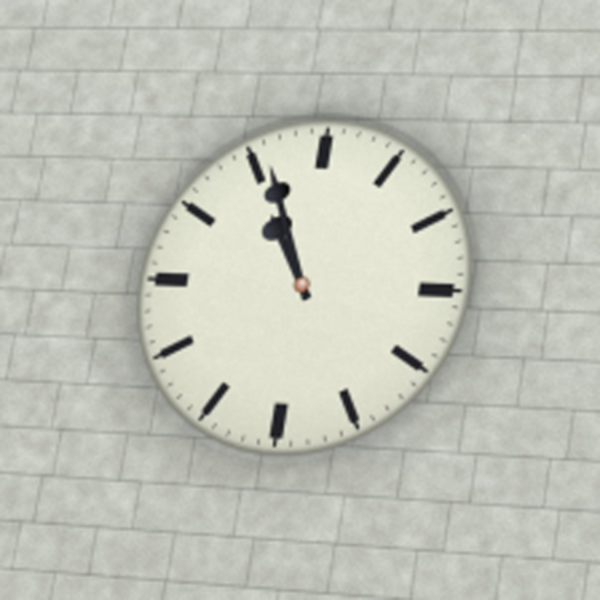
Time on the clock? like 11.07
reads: 10.56
